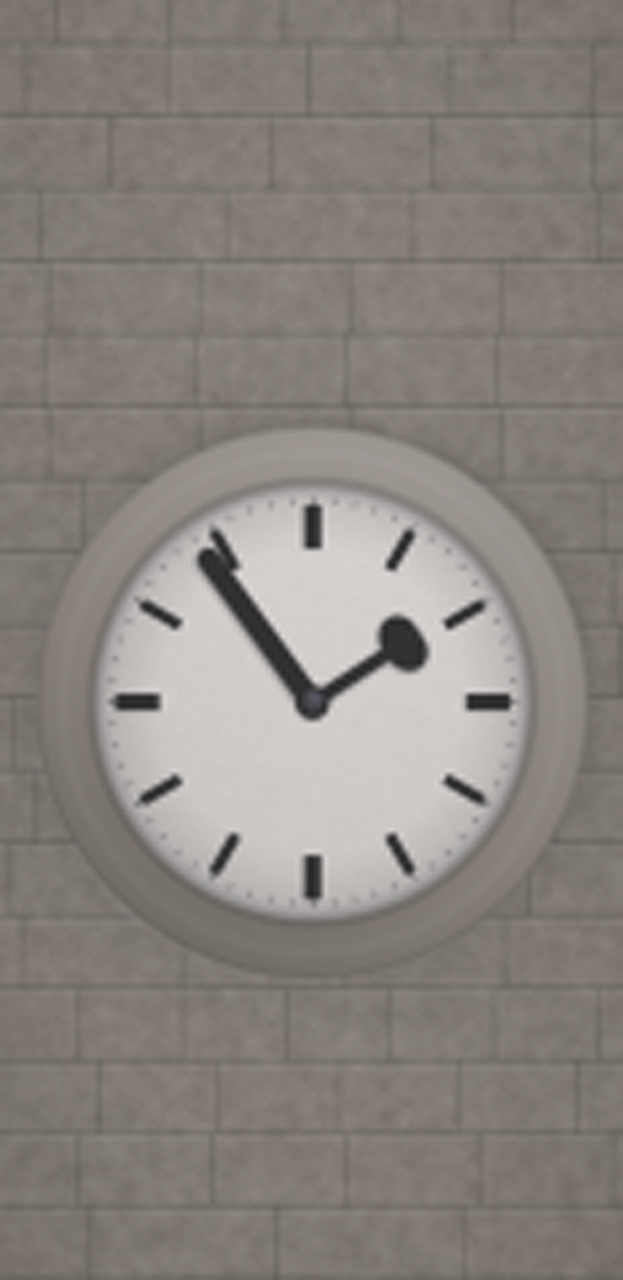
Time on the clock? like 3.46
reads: 1.54
